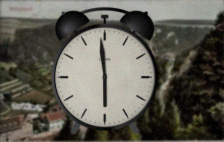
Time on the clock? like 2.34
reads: 5.59
